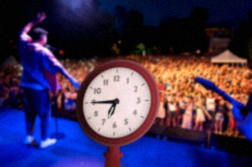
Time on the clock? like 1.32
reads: 6.45
